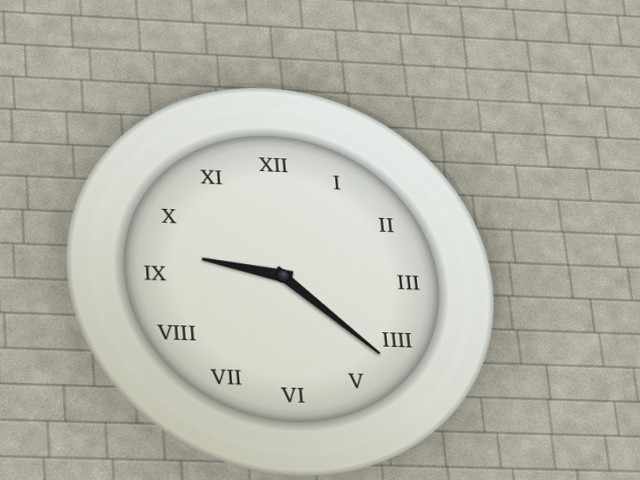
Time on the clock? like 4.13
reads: 9.22
